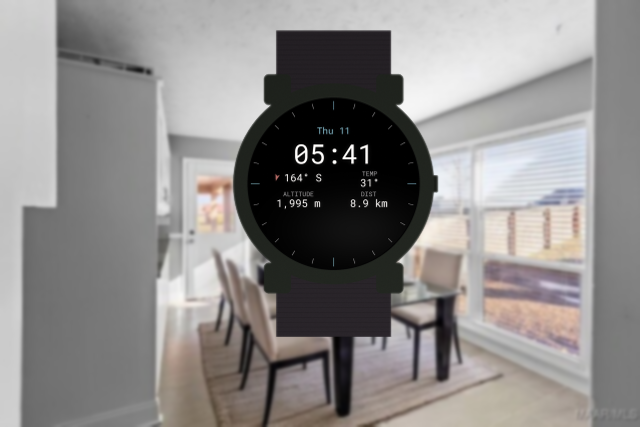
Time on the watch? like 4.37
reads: 5.41
